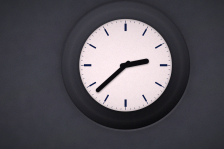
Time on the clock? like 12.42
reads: 2.38
